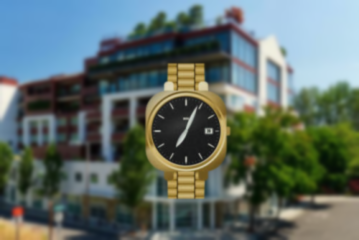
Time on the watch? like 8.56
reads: 7.04
